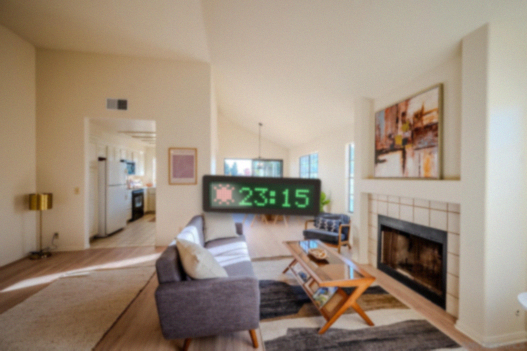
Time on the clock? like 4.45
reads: 23.15
